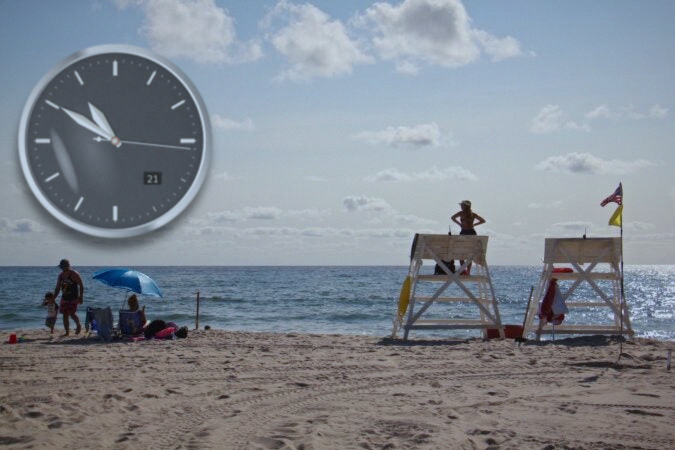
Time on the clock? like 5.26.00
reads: 10.50.16
